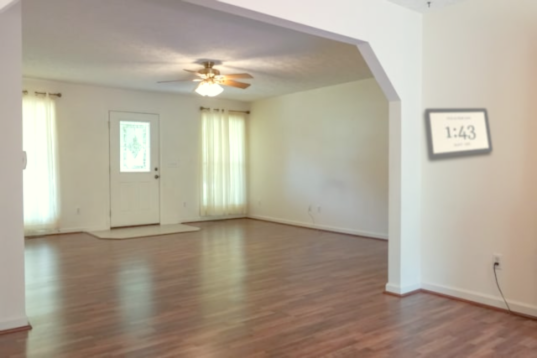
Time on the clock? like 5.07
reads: 1.43
